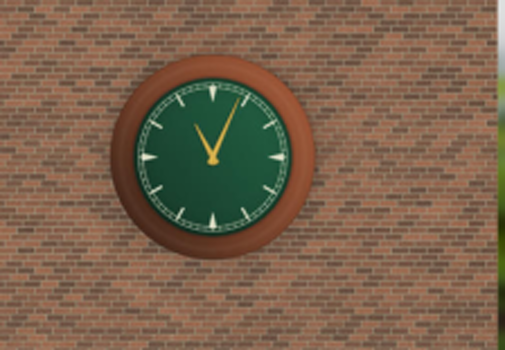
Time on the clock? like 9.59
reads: 11.04
